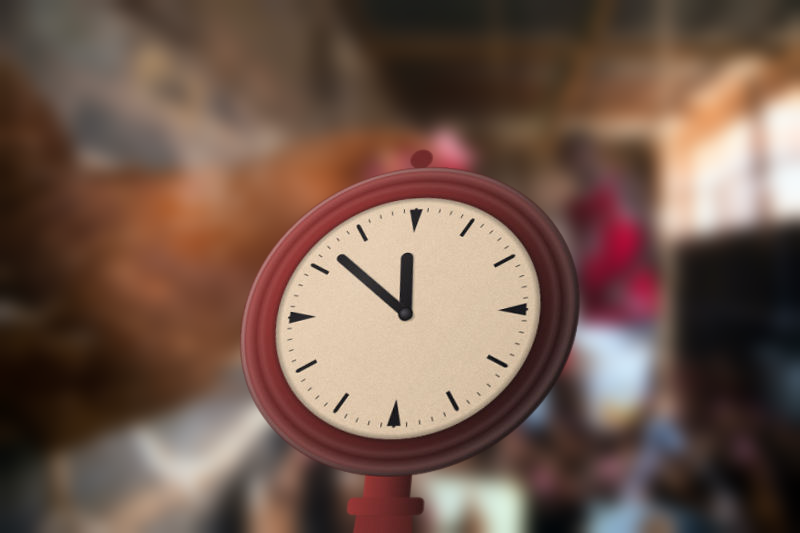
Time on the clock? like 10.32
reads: 11.52
